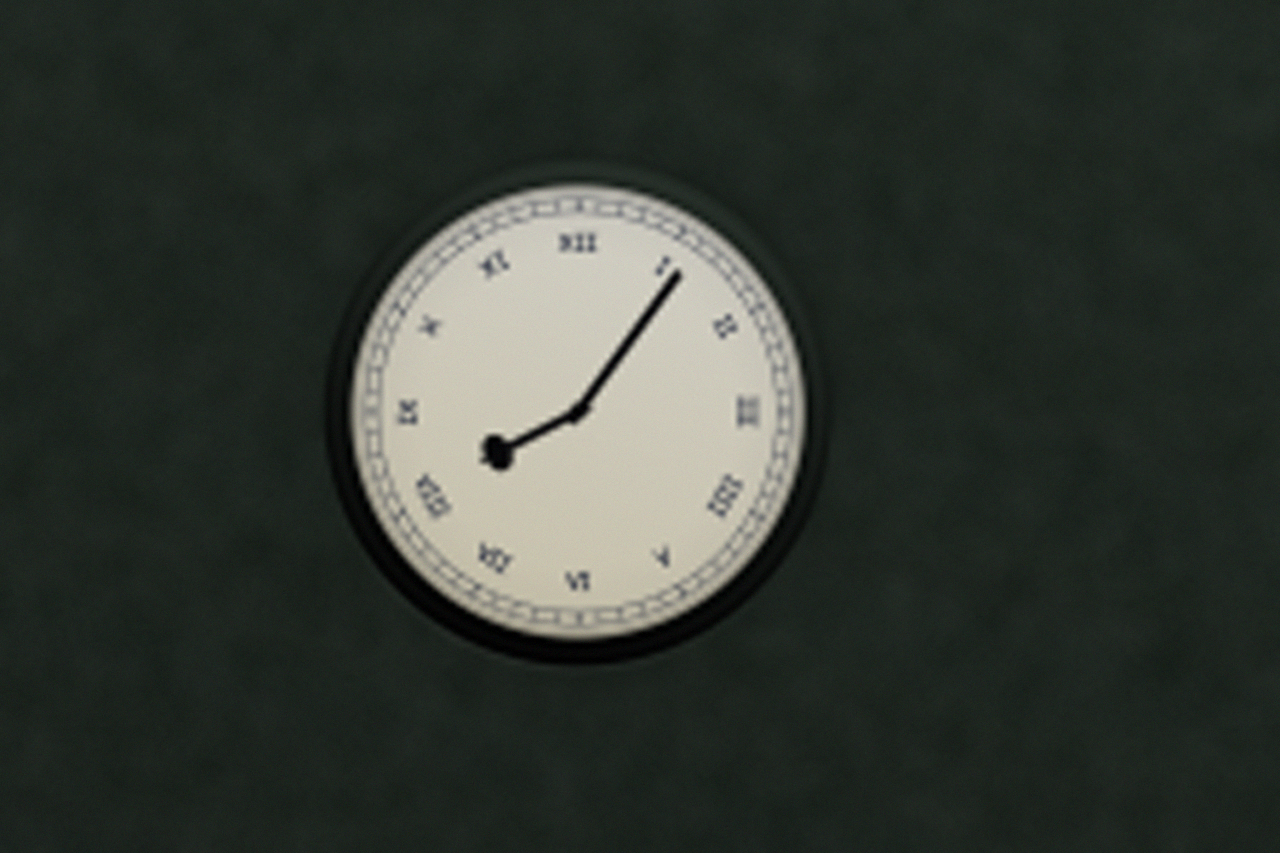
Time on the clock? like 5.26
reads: 8.06
